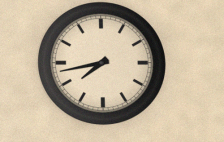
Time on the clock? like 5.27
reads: 7.43
